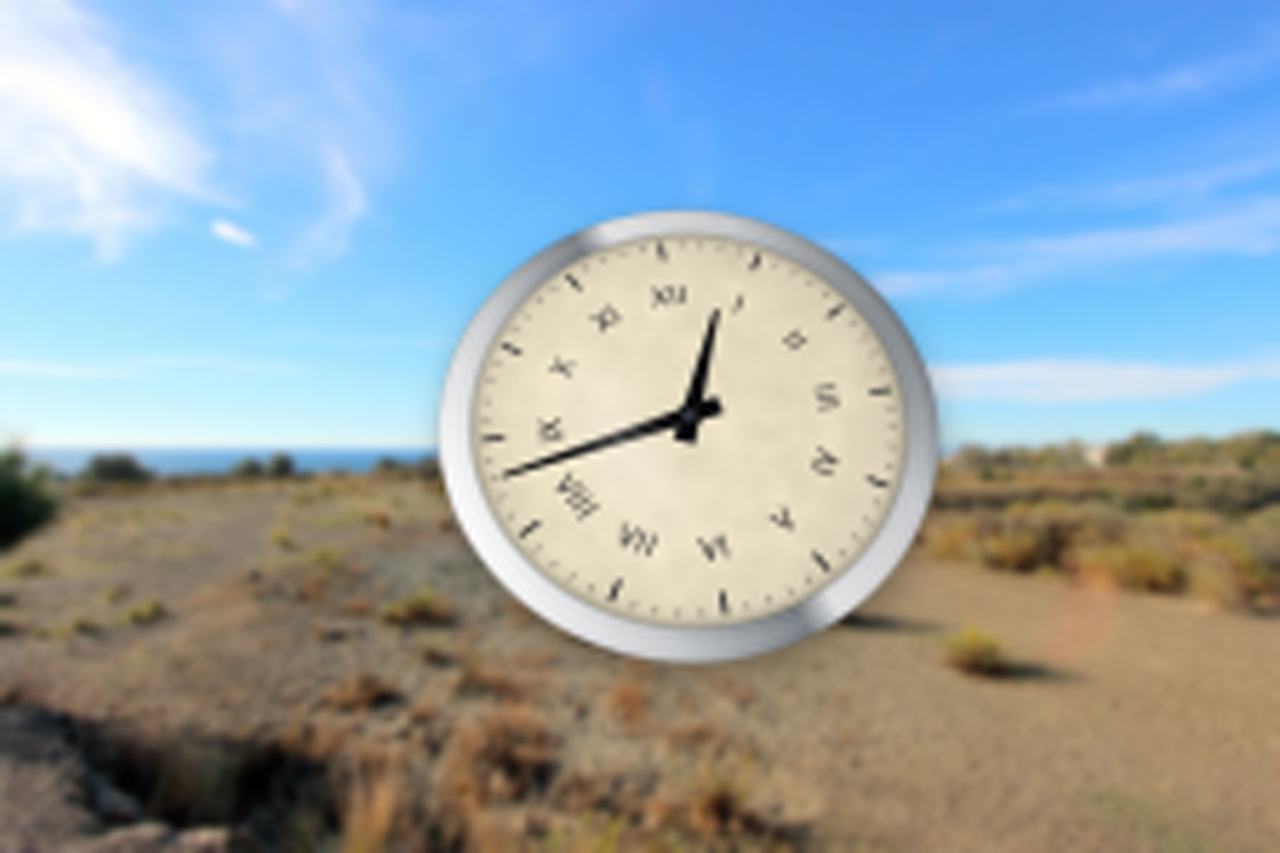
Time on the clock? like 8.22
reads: 12.43
